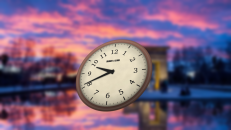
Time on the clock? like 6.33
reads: 9.41
